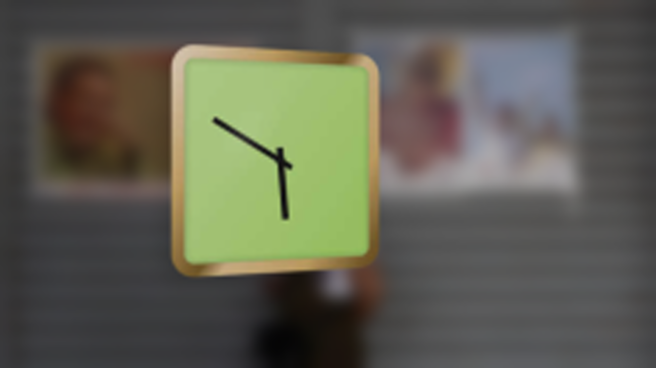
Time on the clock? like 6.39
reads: 5.50
